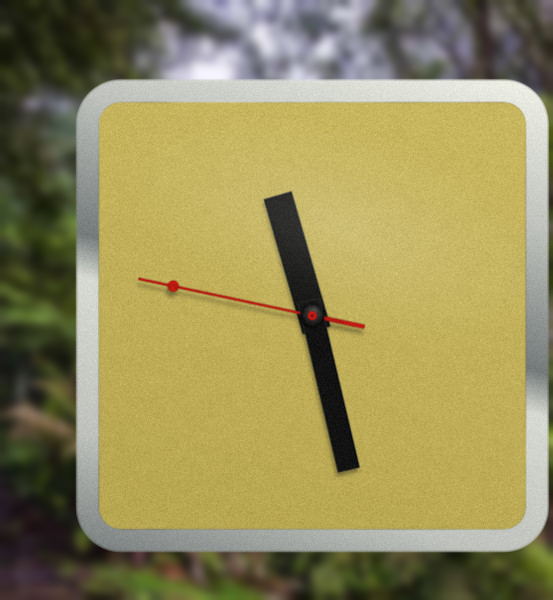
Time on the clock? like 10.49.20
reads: 11.27.47
